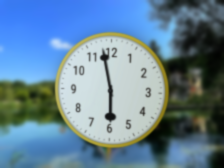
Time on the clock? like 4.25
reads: 5.58
